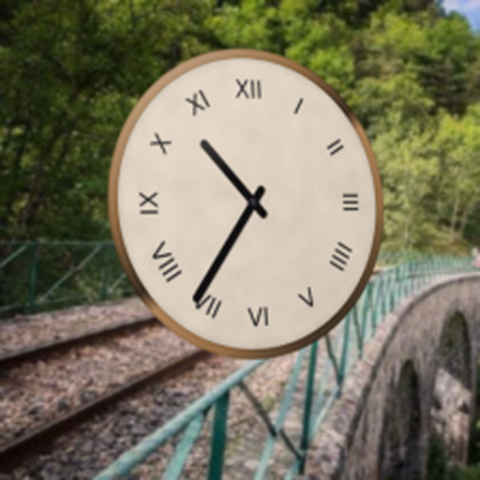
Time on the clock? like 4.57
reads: 10.36
